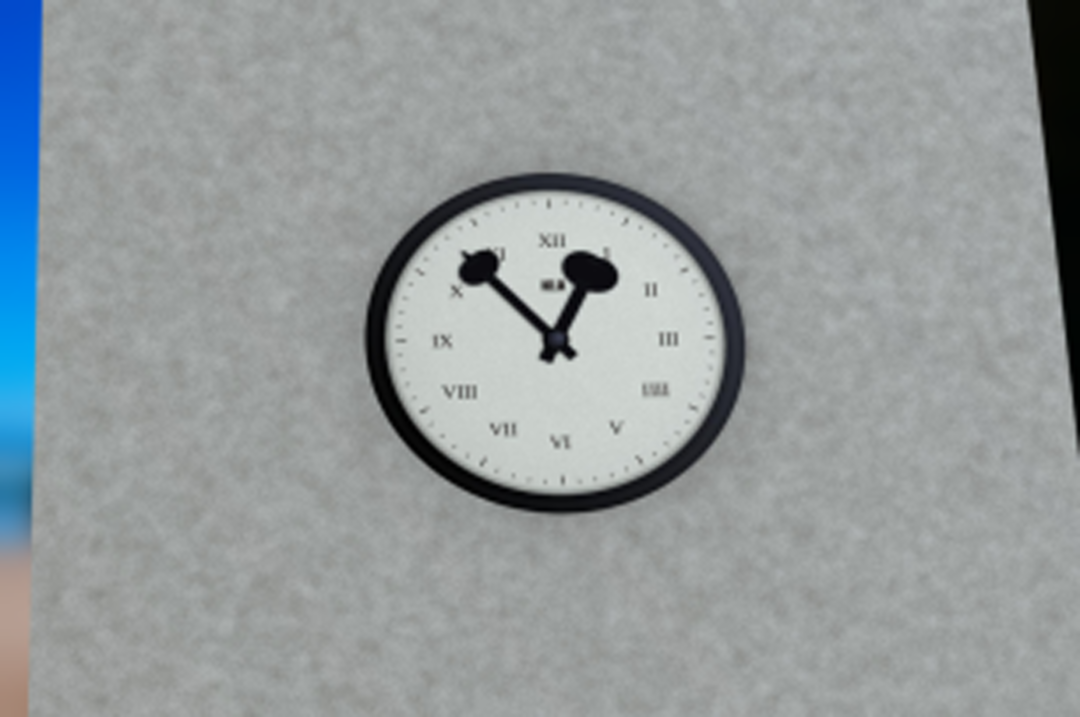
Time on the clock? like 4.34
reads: 12.53
